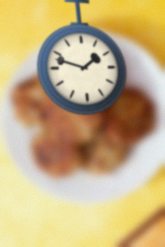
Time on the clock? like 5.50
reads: 1.48
